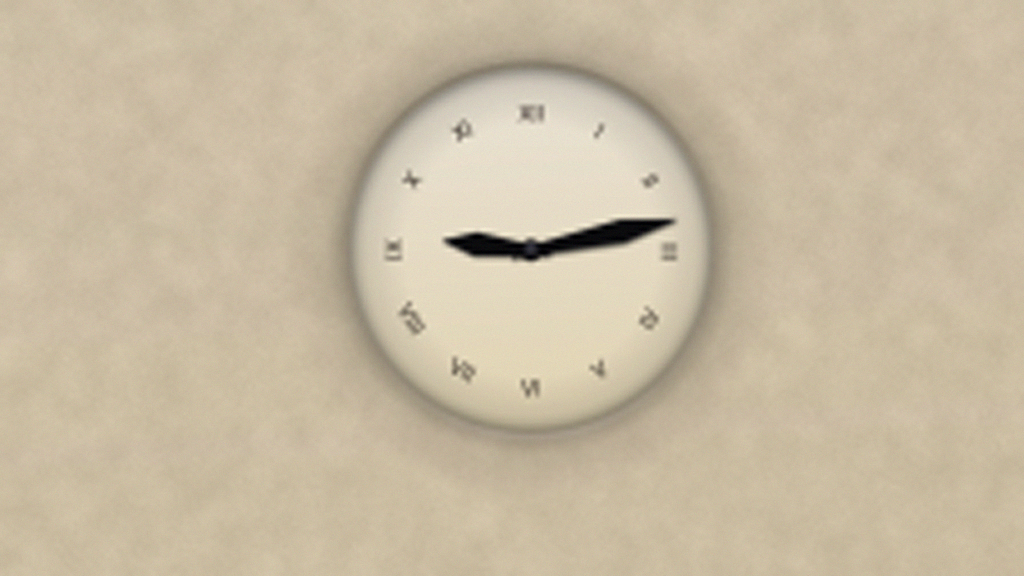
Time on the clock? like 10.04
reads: 9.13
